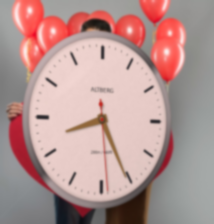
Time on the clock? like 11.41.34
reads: 8.25.29
